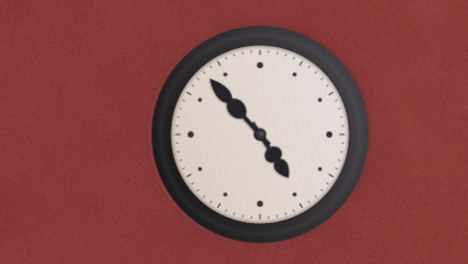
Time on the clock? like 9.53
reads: 4.53
